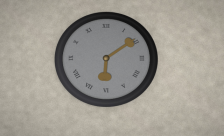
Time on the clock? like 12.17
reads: 6.09
